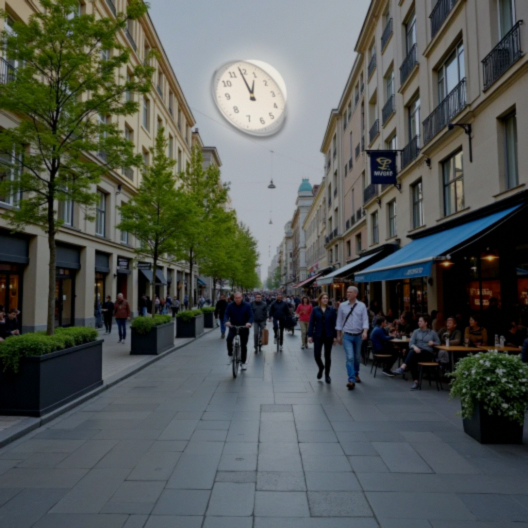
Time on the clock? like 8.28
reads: 12.59
